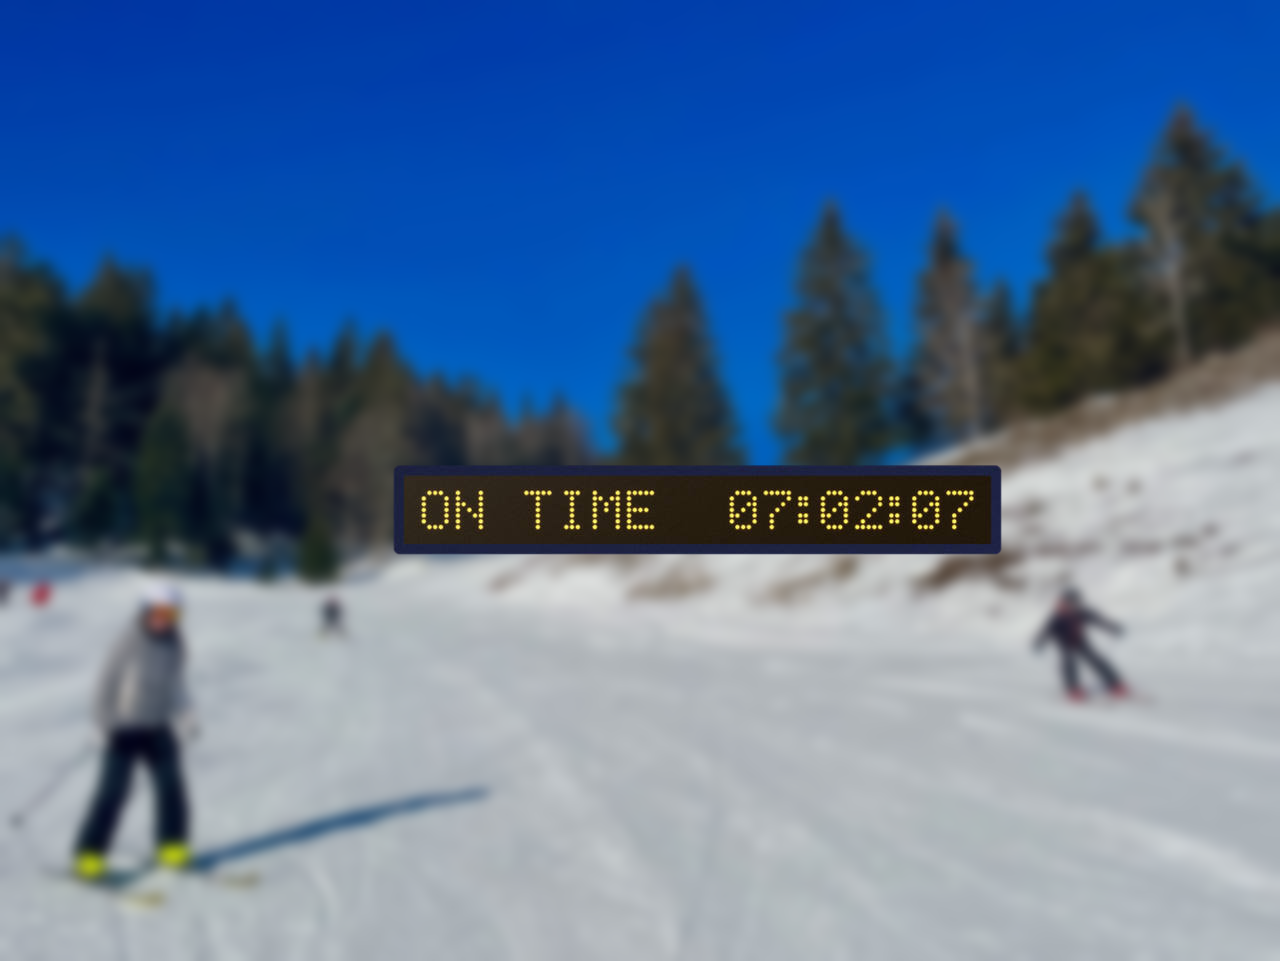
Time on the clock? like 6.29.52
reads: 7.02.07
